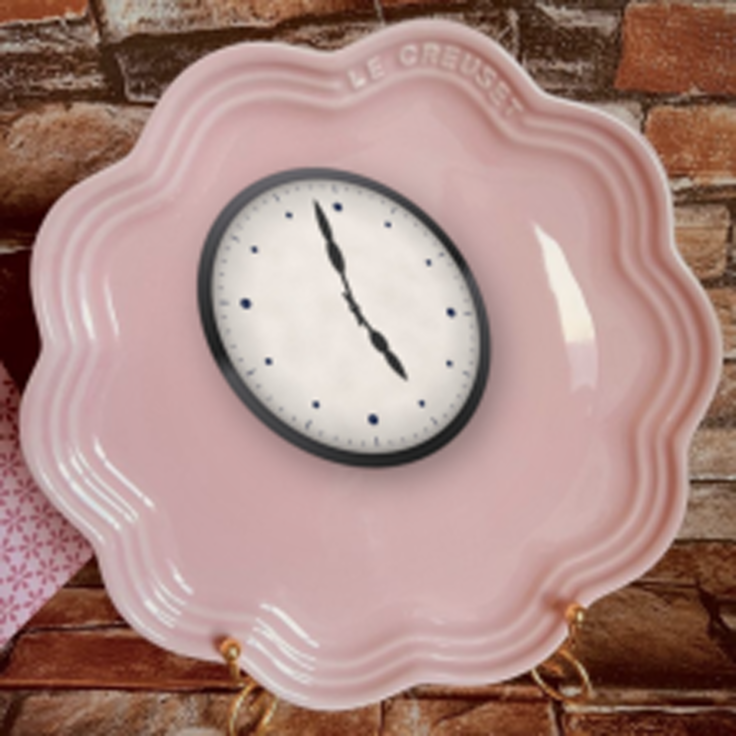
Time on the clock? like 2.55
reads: 4.58
